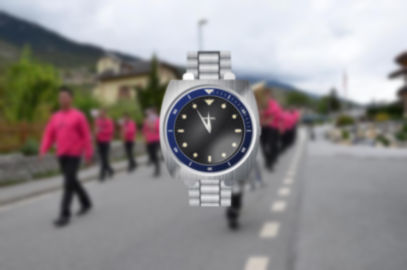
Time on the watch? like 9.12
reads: 11.55
